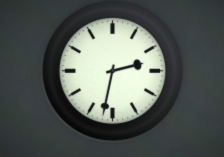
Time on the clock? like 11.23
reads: 2.32
